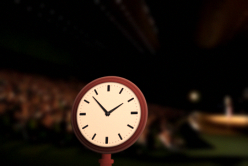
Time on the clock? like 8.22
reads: 1.53
